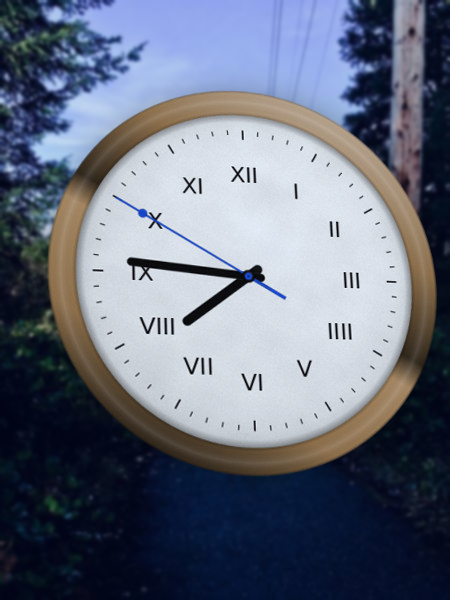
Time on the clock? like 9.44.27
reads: 7.45.50
